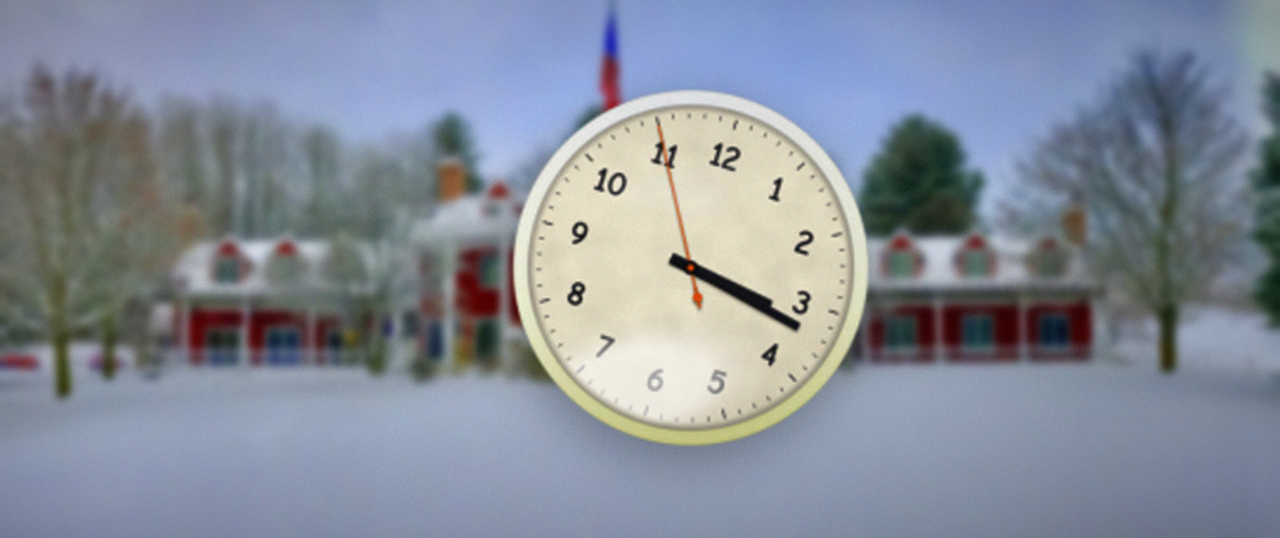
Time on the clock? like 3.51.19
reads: 3.16.55
